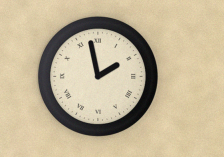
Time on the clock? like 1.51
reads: 1.58
